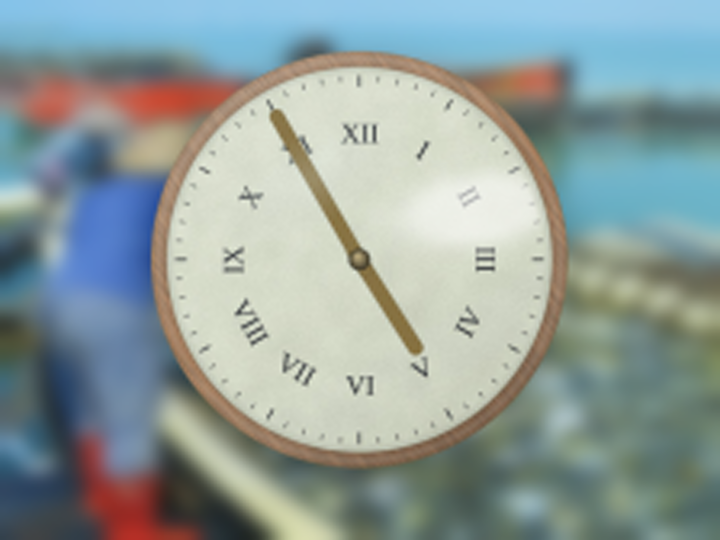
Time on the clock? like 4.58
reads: 4.55
